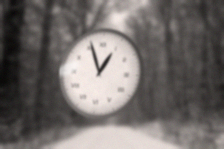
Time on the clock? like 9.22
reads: 12.56
